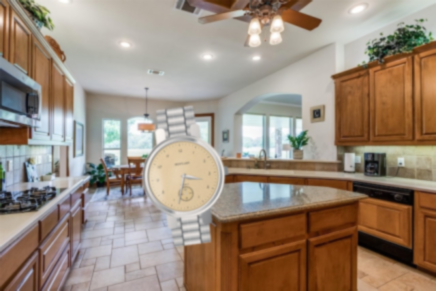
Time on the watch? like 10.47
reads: 3.33
